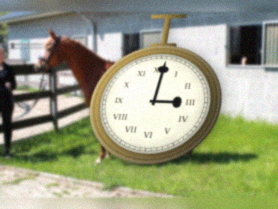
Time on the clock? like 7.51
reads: 3.01
